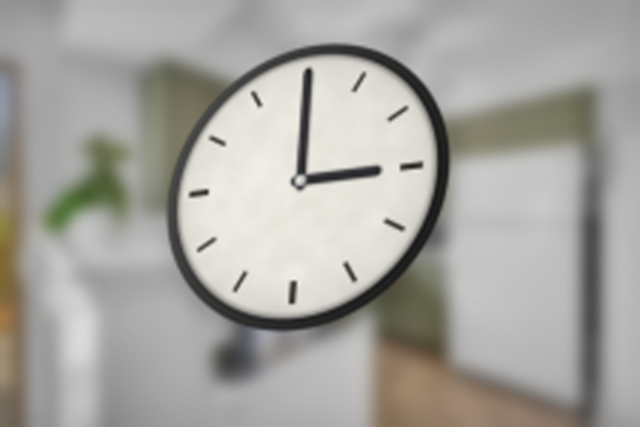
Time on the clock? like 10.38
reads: 3.00
